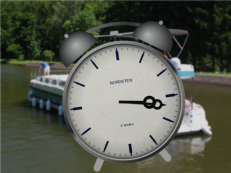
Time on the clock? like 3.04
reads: 3.17
